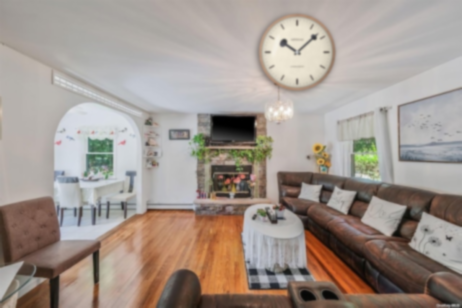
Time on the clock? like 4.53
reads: 10.08
